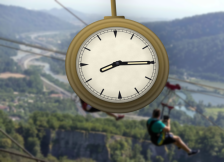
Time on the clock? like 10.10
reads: 8.15
